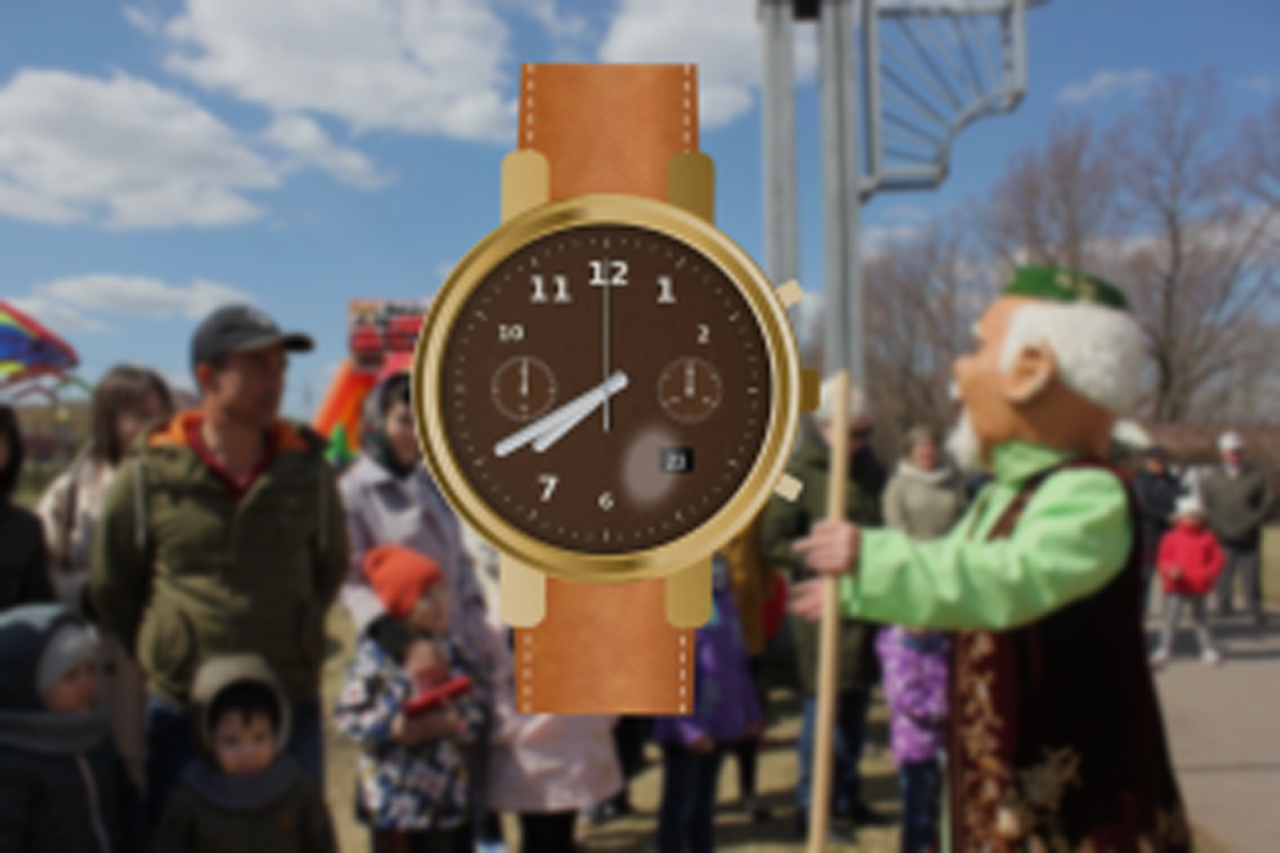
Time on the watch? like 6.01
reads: 7.40
